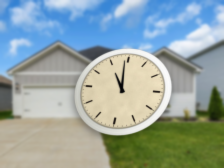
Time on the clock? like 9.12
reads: 10.59
